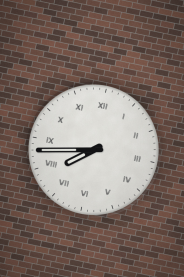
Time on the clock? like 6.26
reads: 7.43
